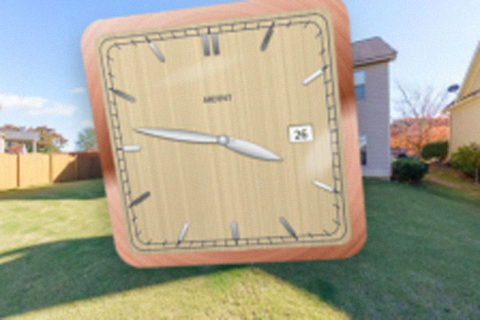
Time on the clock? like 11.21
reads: 3.47
